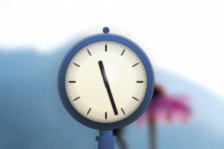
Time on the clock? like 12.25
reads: 11.27
